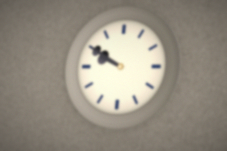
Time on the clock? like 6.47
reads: 9.50
